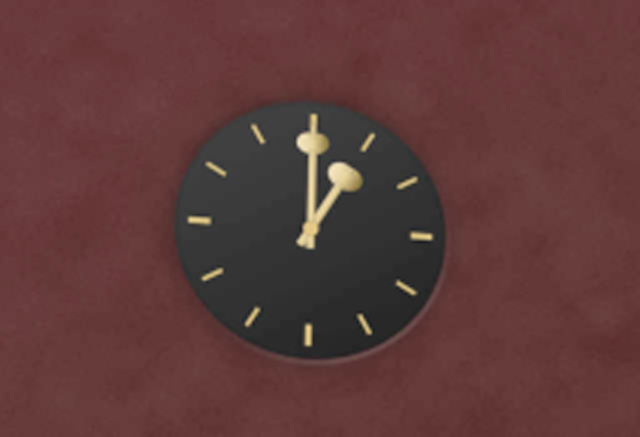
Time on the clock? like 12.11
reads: 1.00
